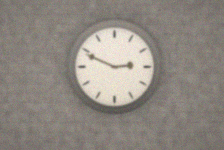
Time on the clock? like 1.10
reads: 2.49
